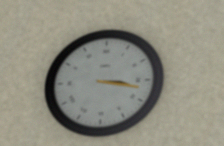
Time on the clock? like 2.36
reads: 3.17
